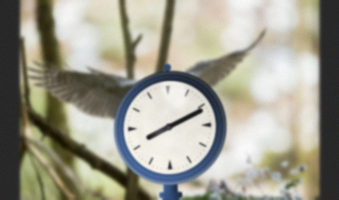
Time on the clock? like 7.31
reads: 8.11
